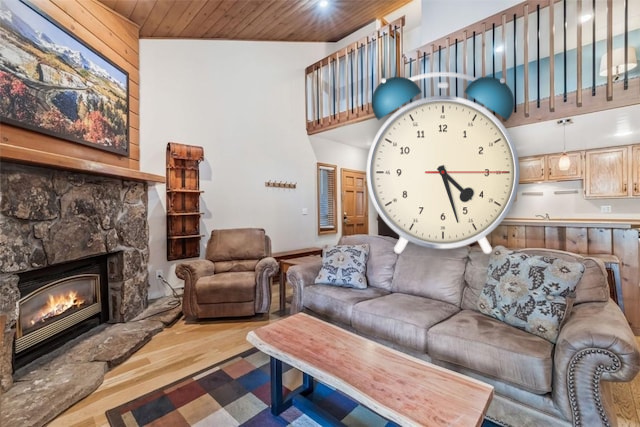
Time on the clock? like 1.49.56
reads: 4.27.15
